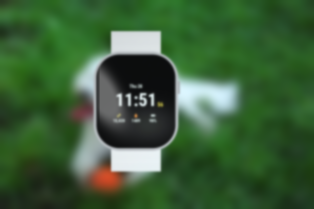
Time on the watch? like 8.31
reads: 11.51
